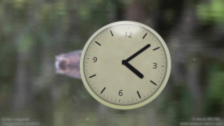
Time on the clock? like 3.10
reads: 4.08
